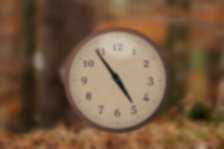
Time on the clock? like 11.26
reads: 4.54
